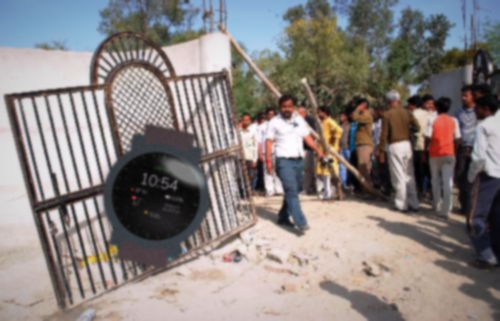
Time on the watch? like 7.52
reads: 10.54
